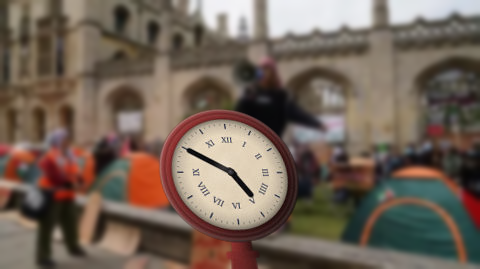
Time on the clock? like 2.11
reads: 4.50
